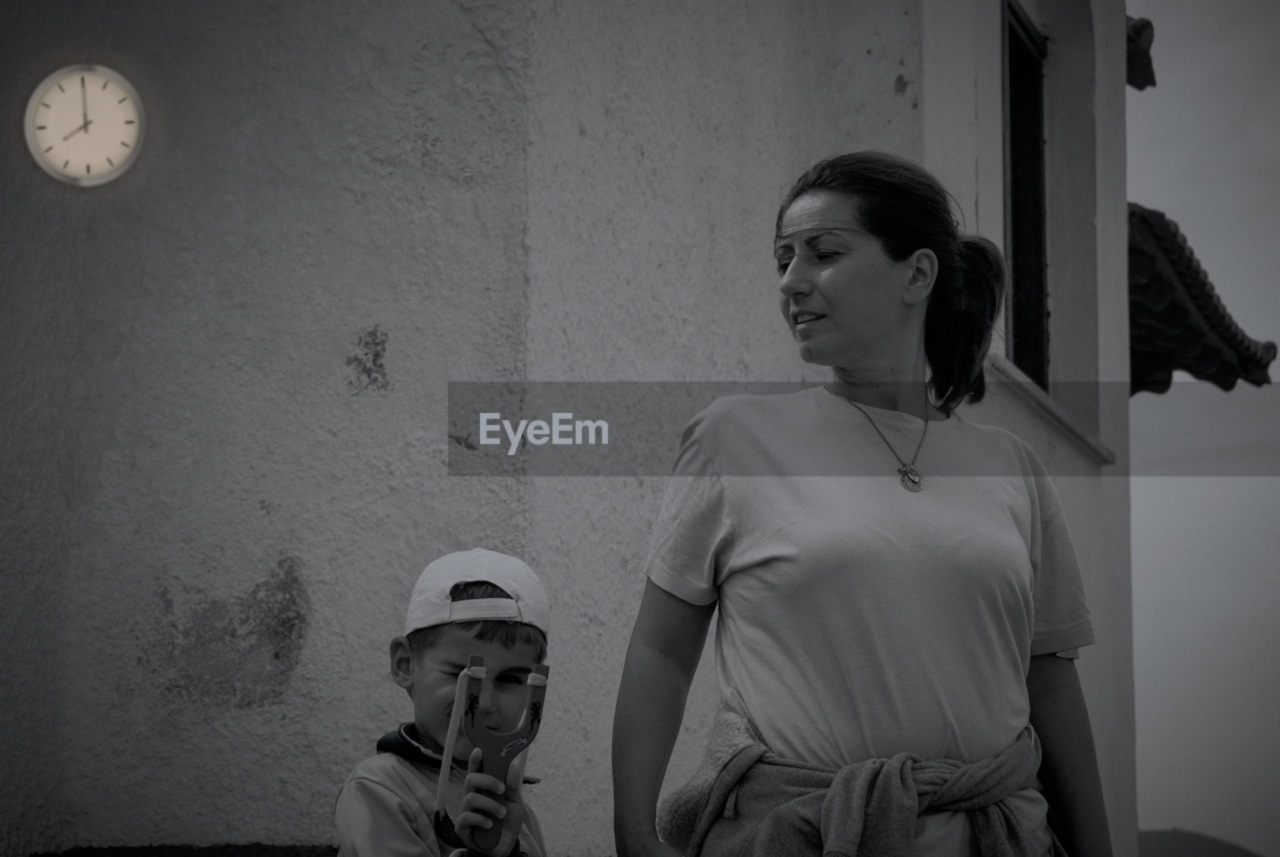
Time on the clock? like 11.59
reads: 8.00
